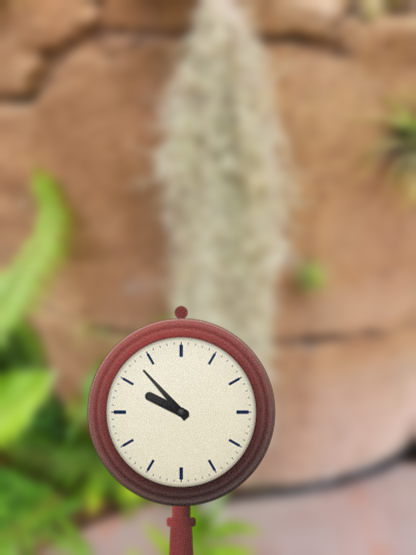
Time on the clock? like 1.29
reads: 9.53
